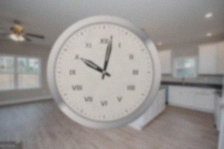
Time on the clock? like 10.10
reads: 10.02
